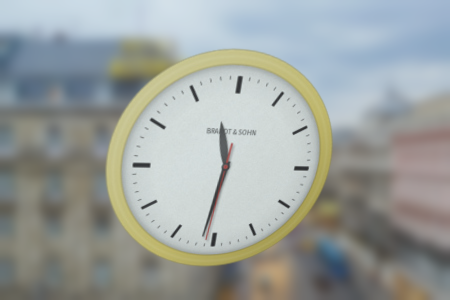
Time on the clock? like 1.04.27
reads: 11.31.31
